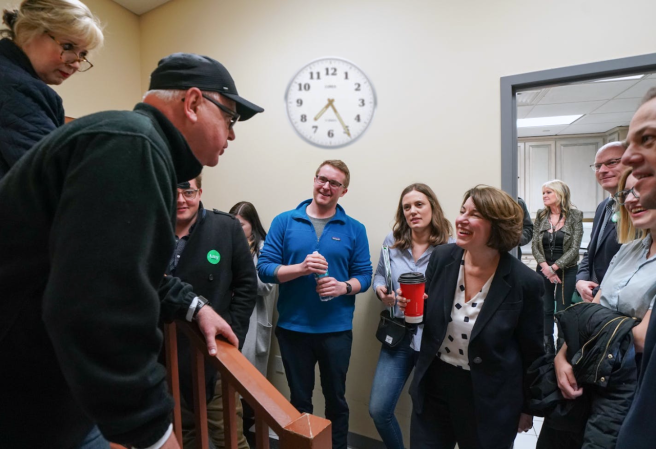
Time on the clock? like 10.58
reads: 7.25
